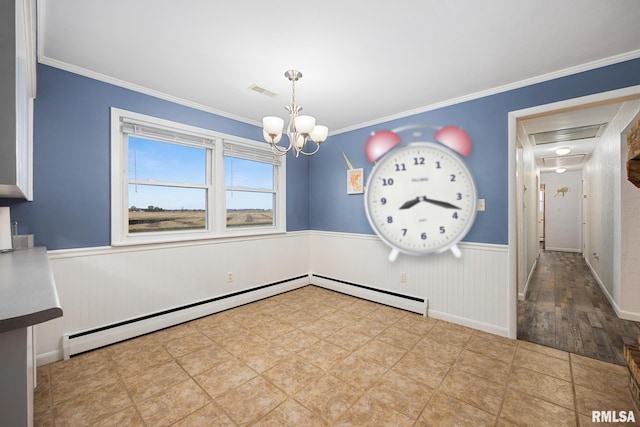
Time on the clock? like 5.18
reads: 8.18
